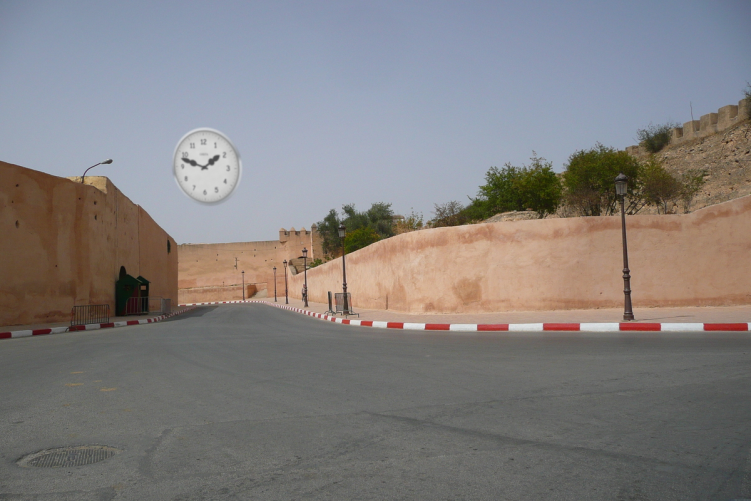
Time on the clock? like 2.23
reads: 1.48
